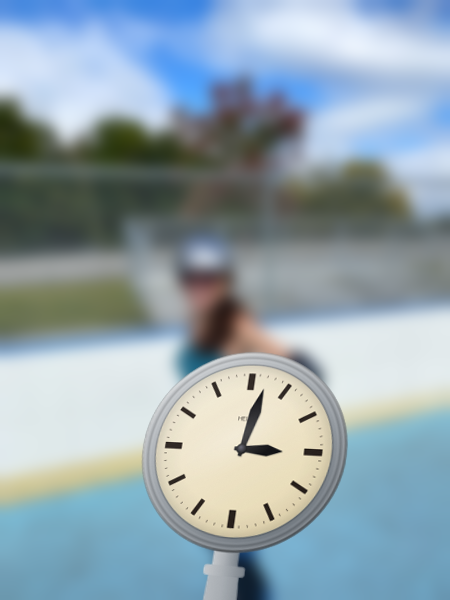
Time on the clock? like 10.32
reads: 3.02
